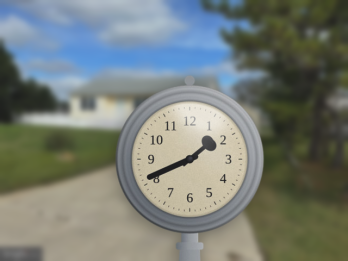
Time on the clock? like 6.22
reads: 1.41
